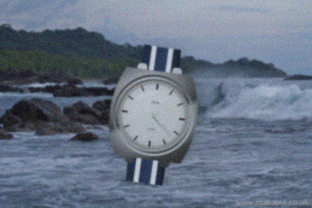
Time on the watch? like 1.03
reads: 4.22
